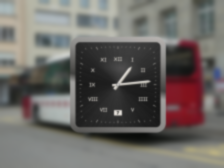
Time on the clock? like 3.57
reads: 1.14
